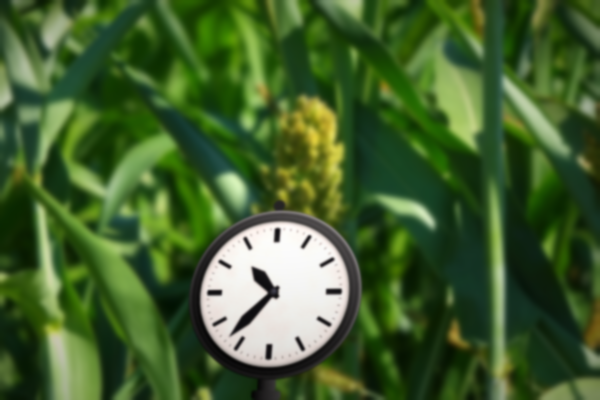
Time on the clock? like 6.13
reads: 10.37
